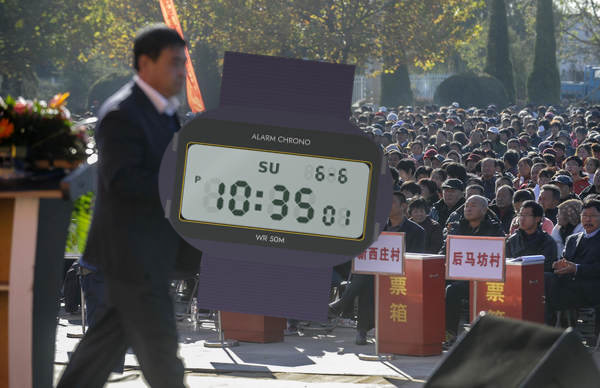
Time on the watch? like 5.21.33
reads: 10.35.01
